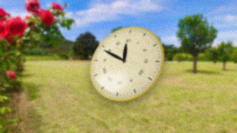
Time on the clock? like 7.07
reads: 11.49
